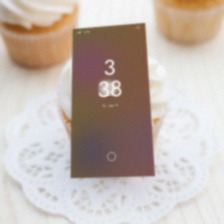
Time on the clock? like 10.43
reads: 3.38
